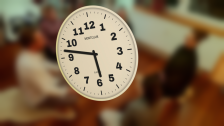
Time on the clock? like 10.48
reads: 5.47
